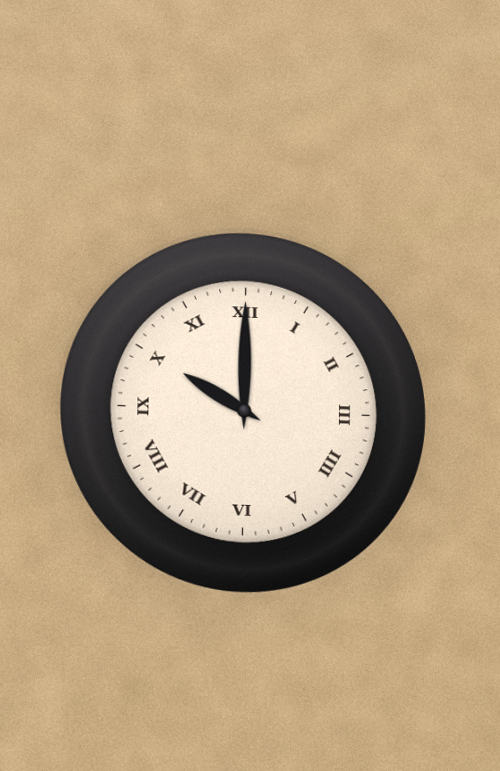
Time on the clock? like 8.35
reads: 10.00
